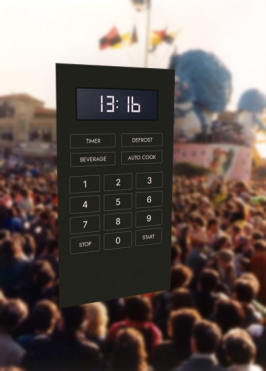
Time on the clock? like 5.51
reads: 13.16
